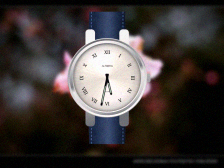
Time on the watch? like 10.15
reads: 5.32
